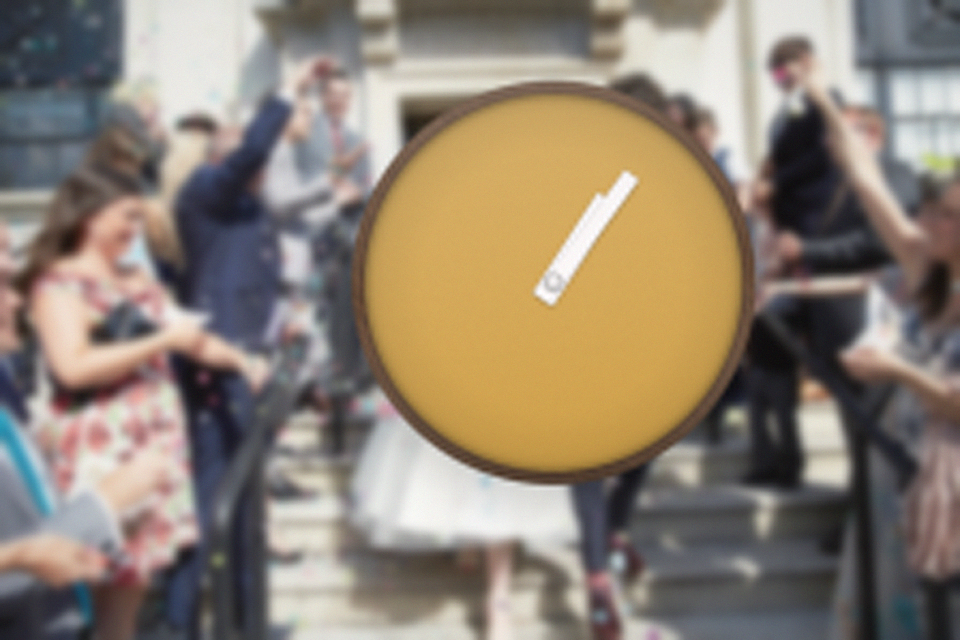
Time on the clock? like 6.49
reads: 1.06
